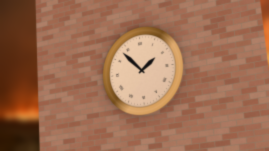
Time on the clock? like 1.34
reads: 1.53
